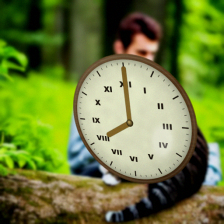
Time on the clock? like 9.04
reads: 8.00
